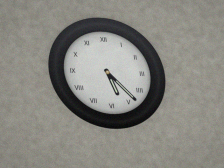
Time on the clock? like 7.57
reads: 5.23
